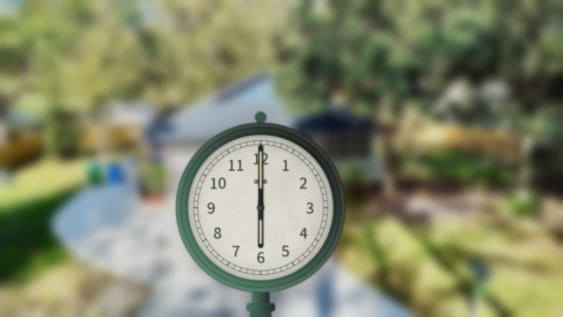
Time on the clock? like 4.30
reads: 6.00
